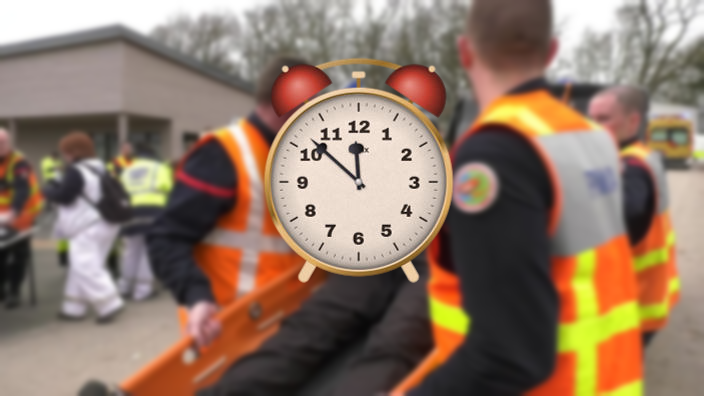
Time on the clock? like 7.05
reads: 11.52
